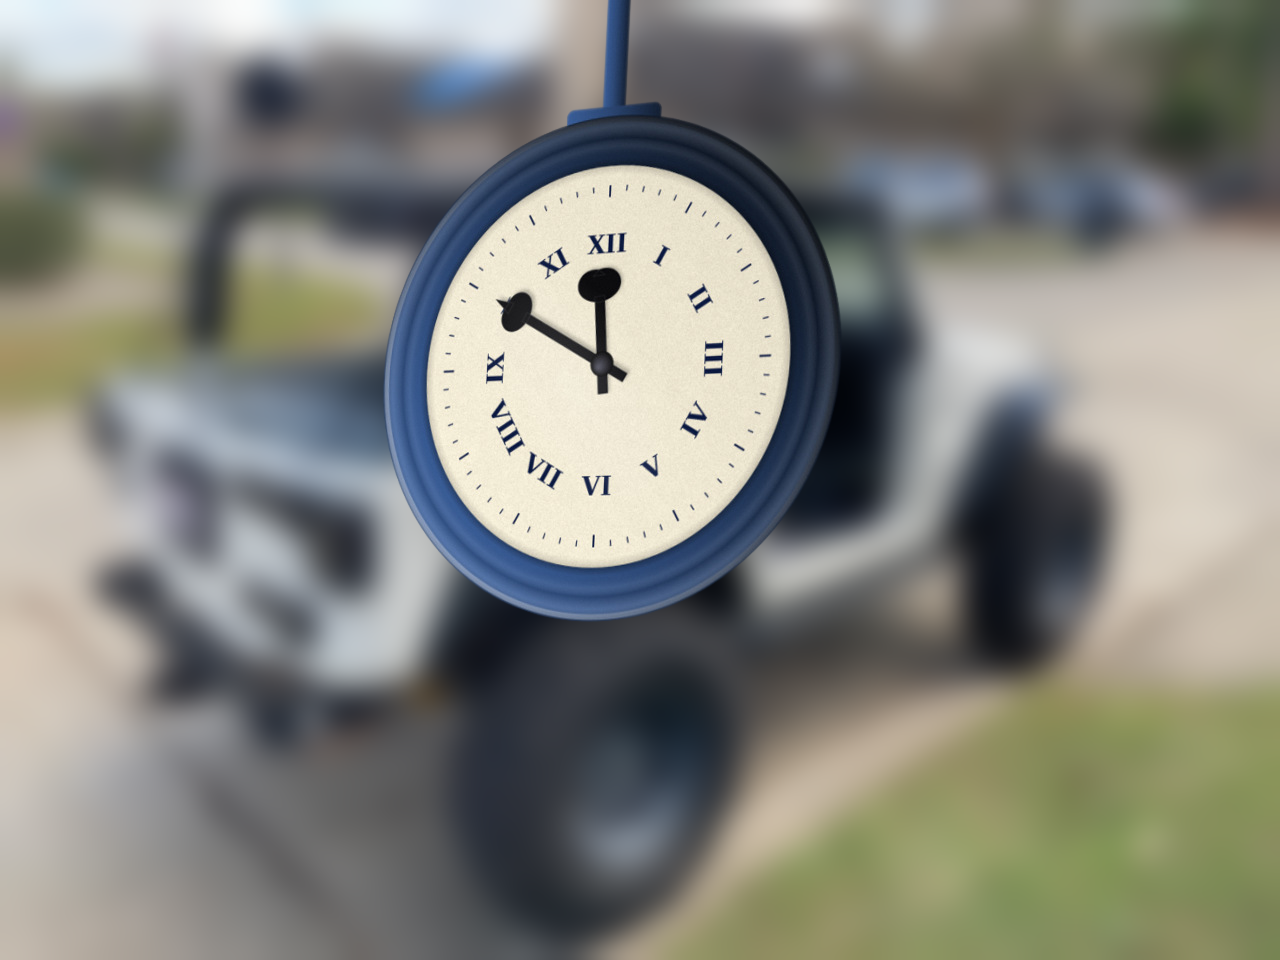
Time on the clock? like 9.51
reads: 11.50
